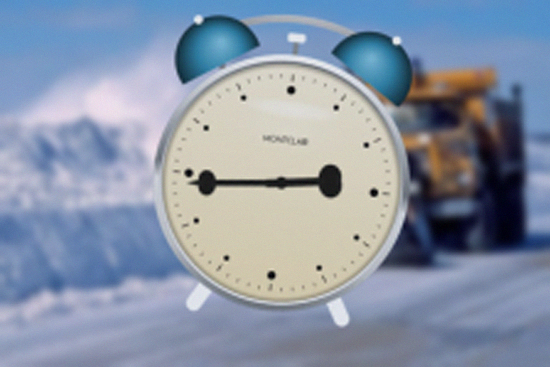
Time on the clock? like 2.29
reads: 2.44
